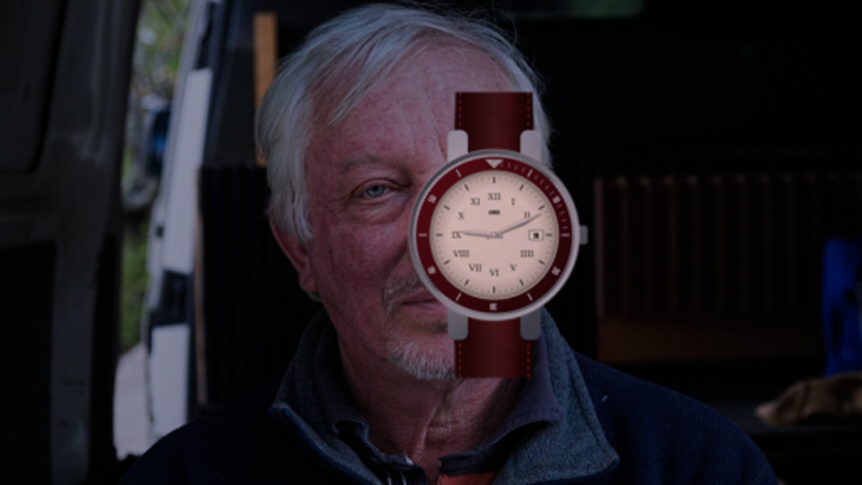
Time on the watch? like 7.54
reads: 9.11
